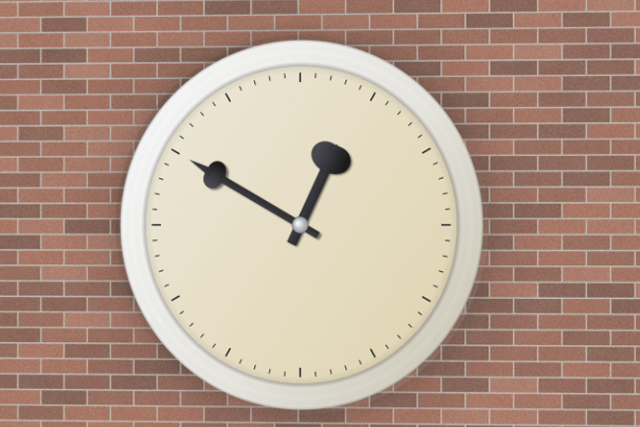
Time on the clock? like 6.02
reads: 12.50
